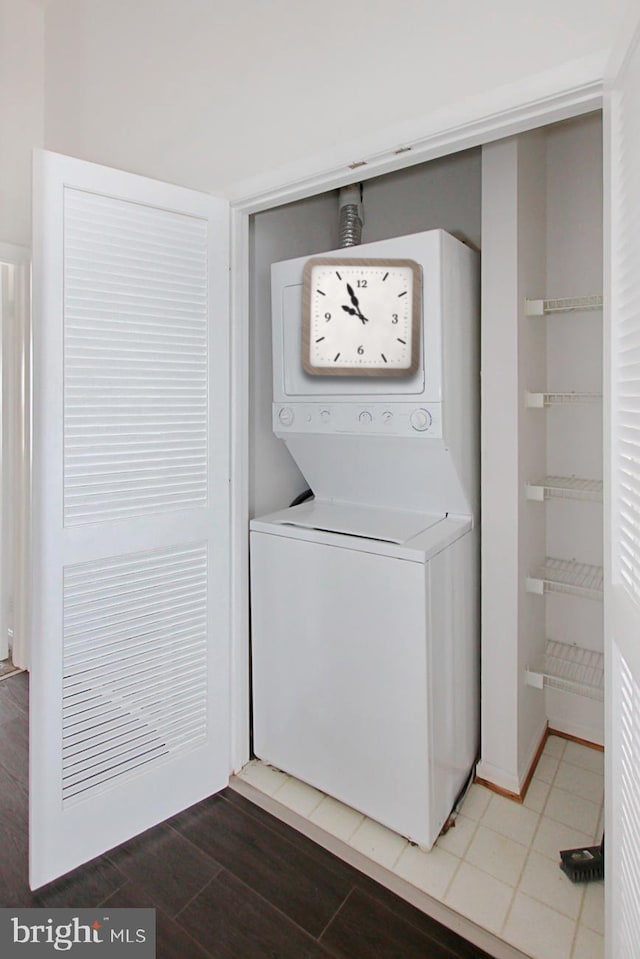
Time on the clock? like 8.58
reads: 9.56
